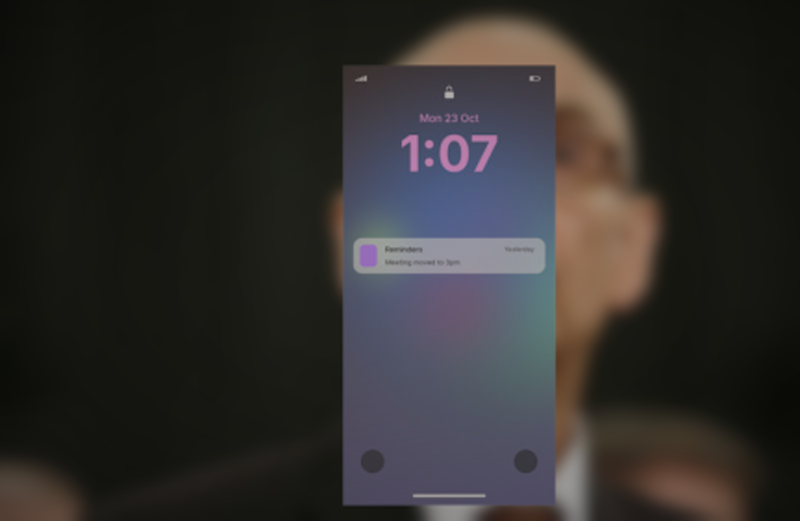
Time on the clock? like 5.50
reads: 1.07
